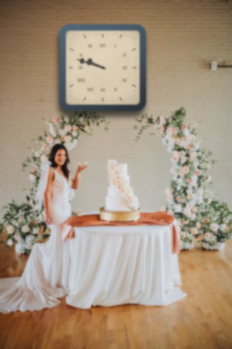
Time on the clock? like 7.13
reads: 9.48
